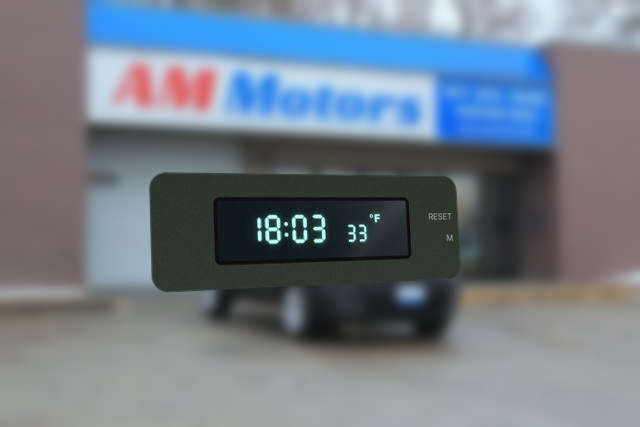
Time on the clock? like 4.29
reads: 18.03
